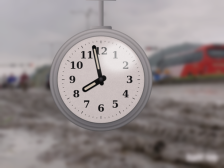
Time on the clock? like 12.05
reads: 7.58
